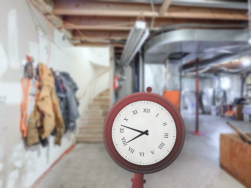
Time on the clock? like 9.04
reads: 7.47
